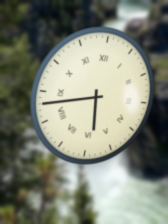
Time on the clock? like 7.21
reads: 5.43
